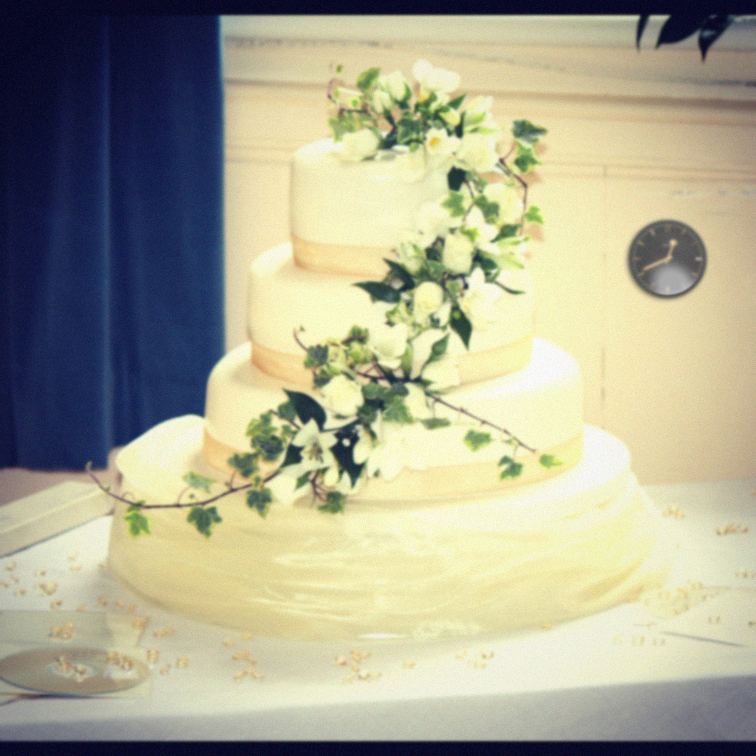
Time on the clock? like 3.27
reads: 12.41
